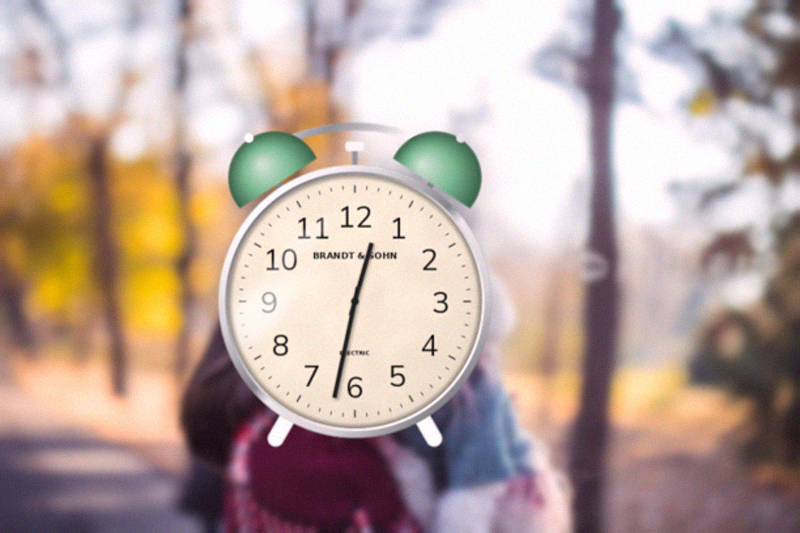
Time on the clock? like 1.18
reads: 12.32
